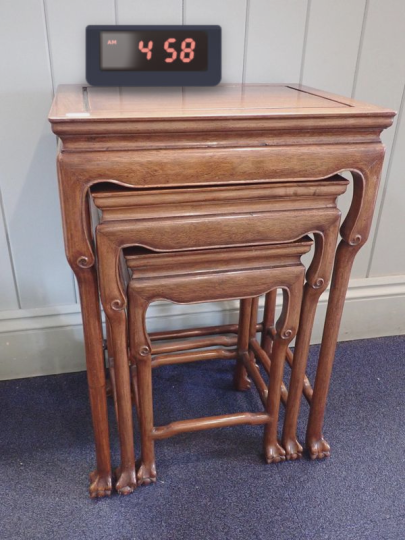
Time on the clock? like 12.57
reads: 4.58
